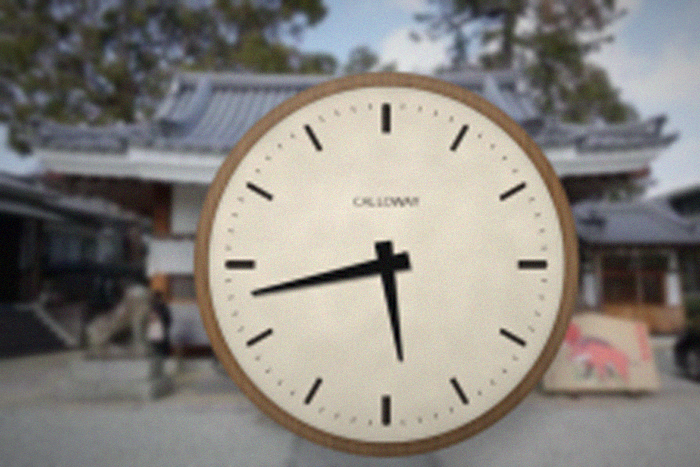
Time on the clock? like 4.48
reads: 5.43
